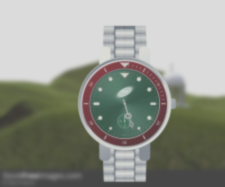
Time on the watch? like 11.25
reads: 5.27
